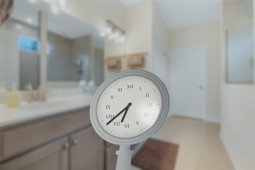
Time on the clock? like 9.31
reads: 6.38
